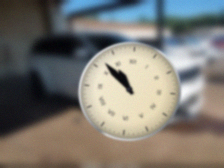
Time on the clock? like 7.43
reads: 10.52
